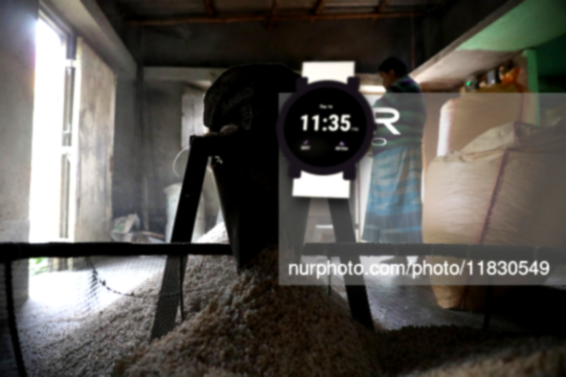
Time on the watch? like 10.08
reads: 11.35
